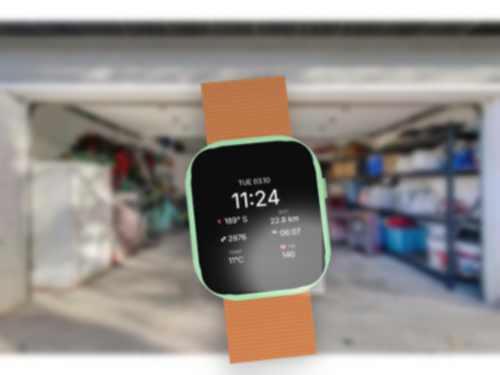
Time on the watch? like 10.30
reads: 11.24
